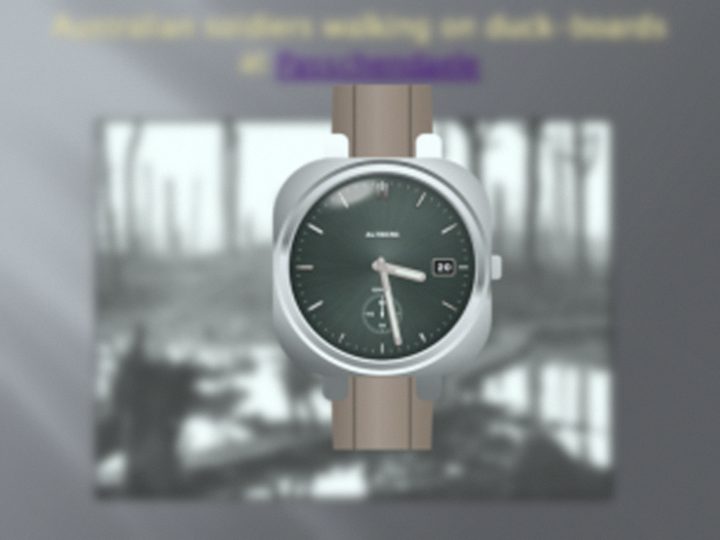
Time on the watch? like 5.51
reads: 3.28
